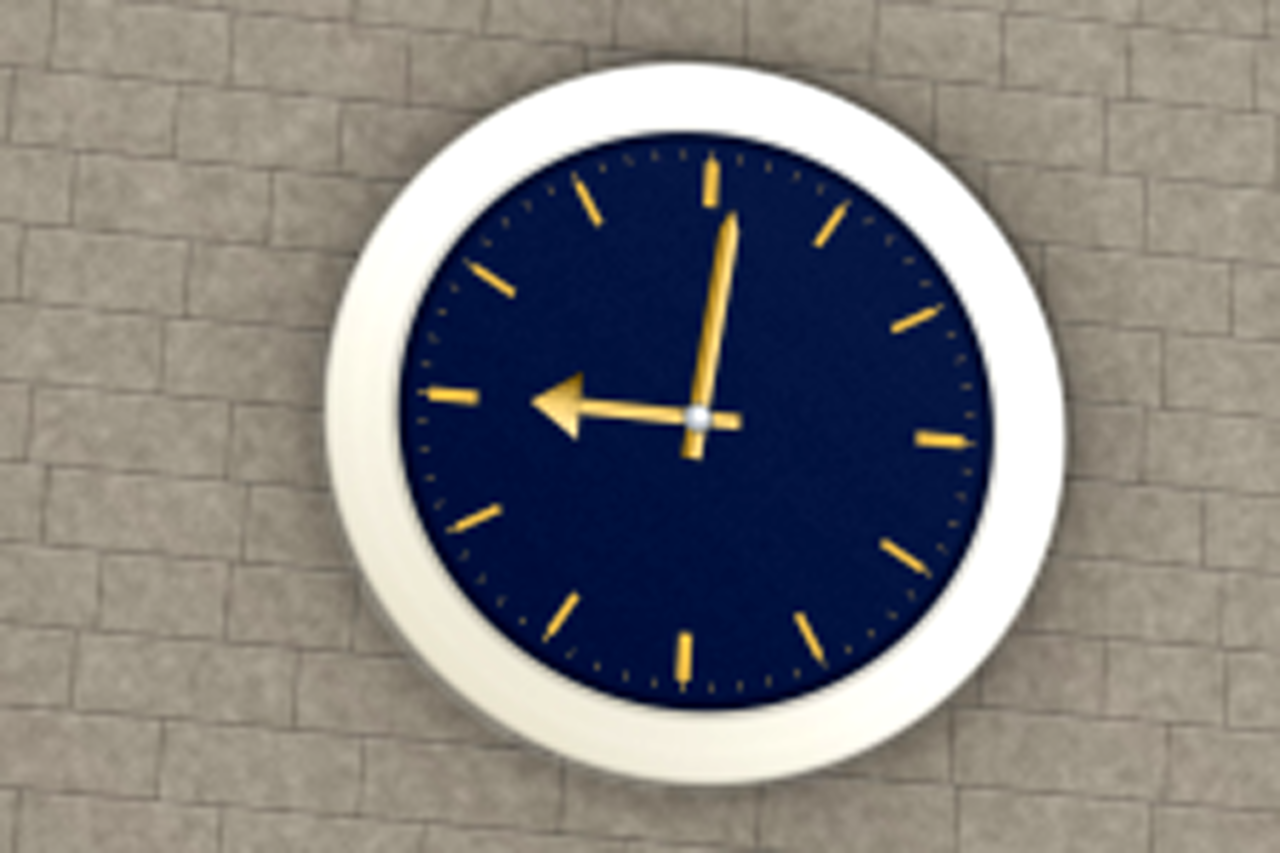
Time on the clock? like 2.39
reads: 9.01
